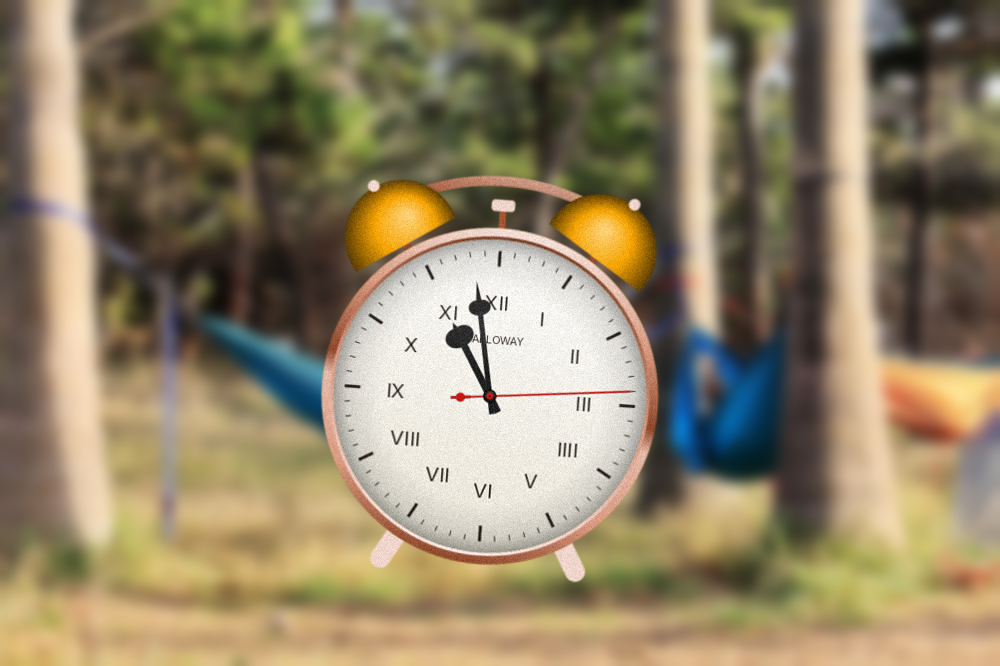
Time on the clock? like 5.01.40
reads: 10.58.14
